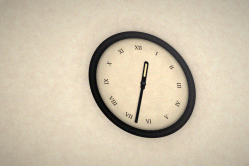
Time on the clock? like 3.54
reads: 12.33
